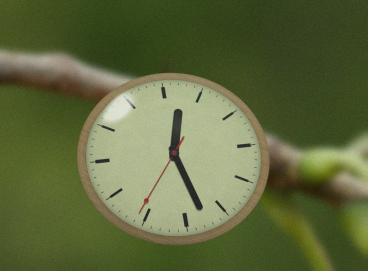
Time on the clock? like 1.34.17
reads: 12.27.36
